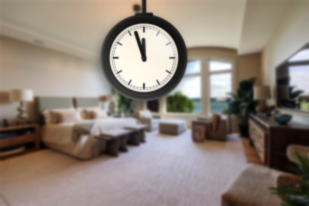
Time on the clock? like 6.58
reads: 11.57
